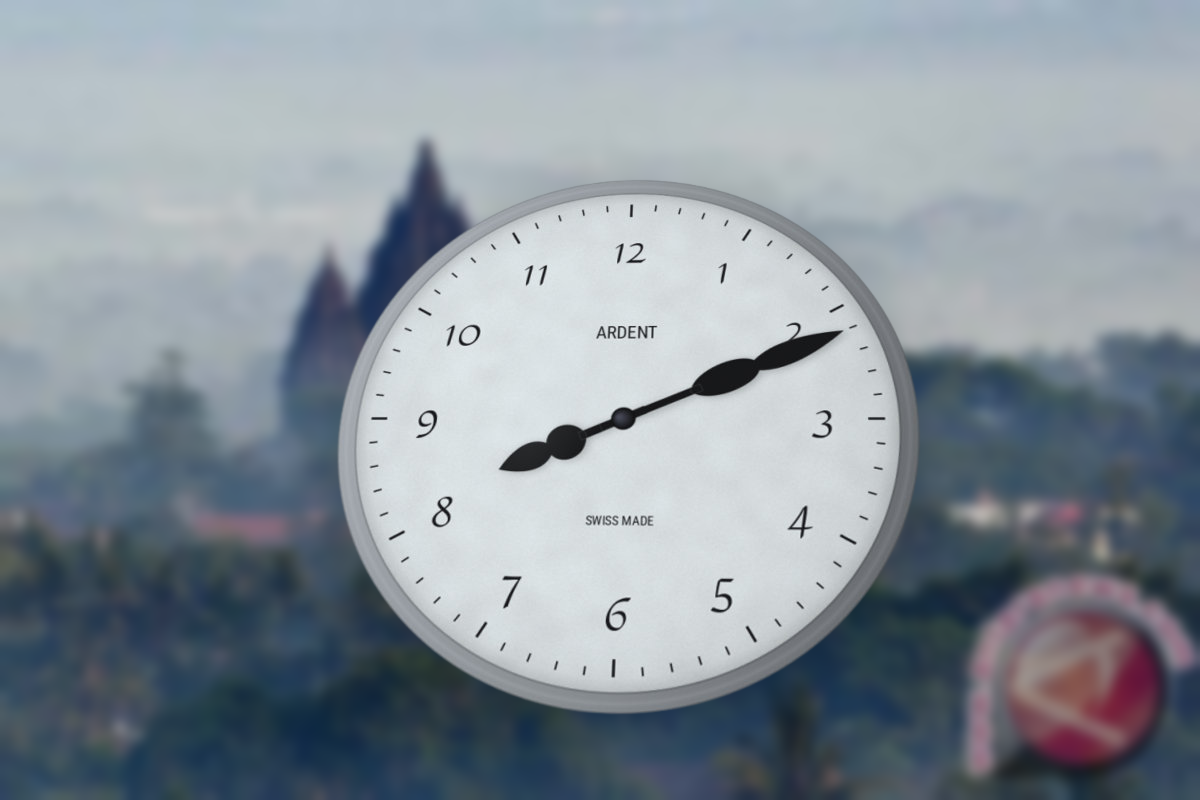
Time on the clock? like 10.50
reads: 8.11
